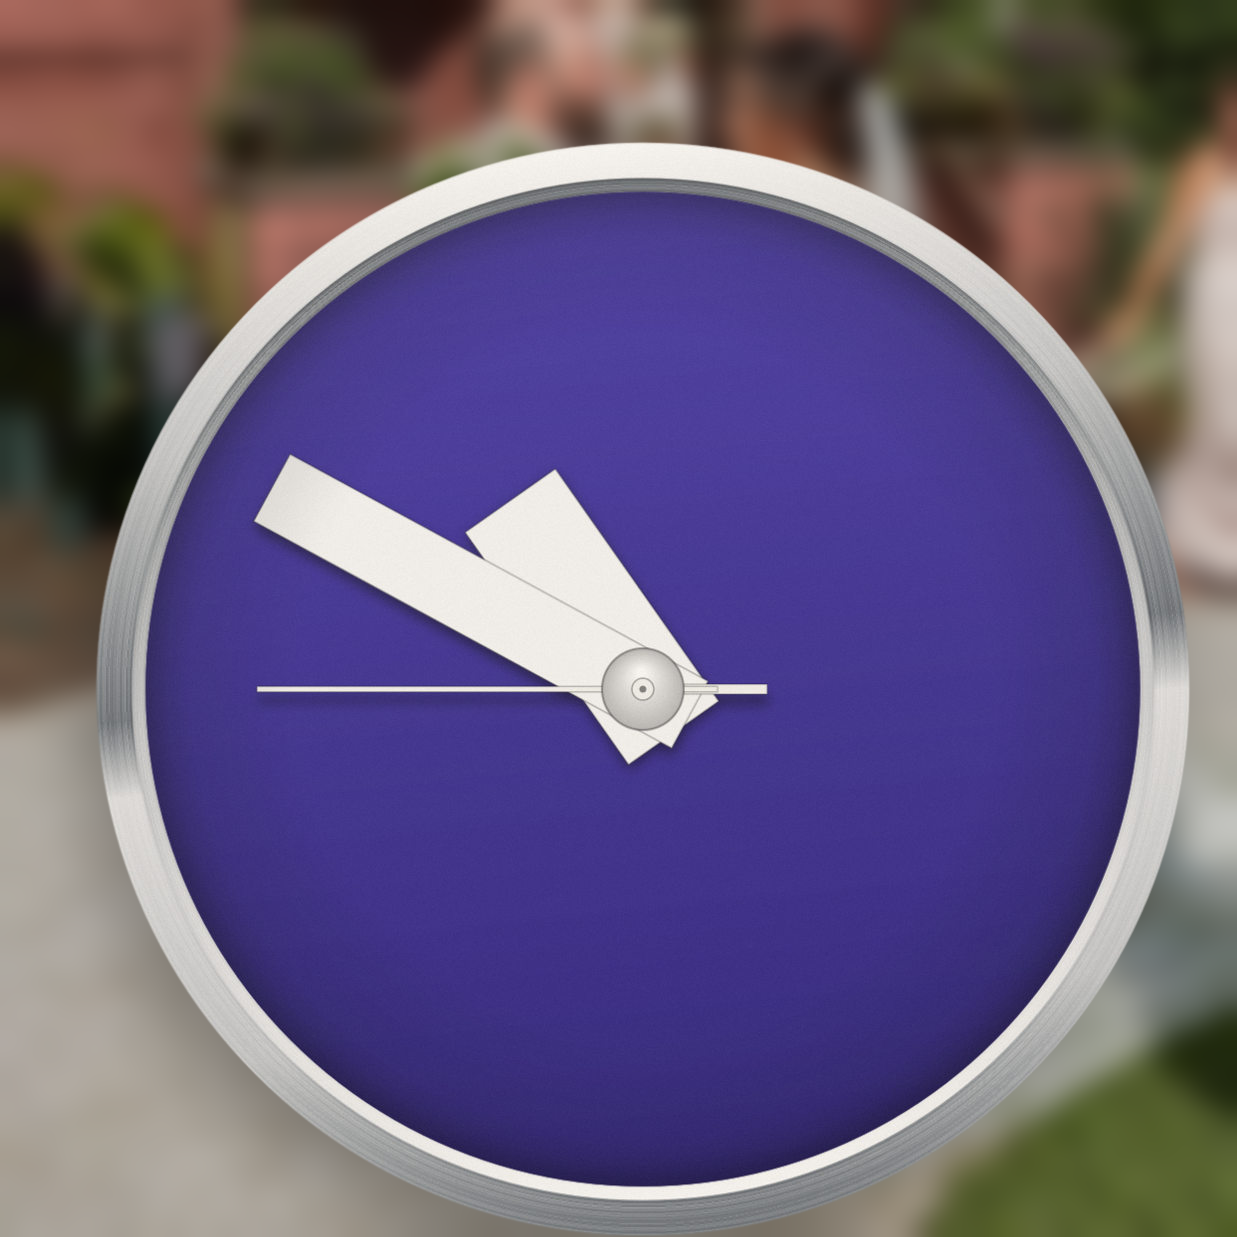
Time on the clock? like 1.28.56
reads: 10.49.45
